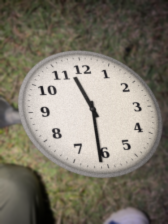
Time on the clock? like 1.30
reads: 11.31
